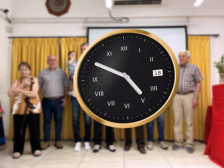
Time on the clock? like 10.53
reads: 4.50
